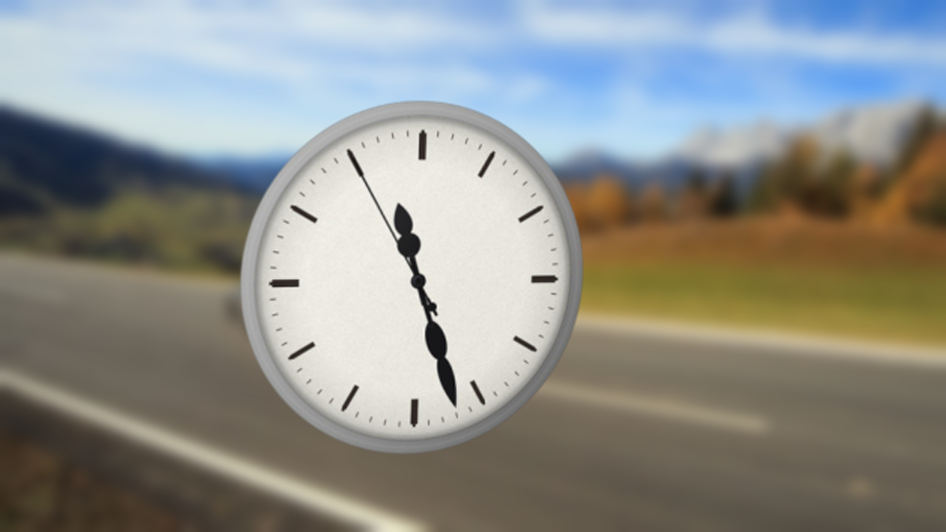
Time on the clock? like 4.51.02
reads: 11.26.55
